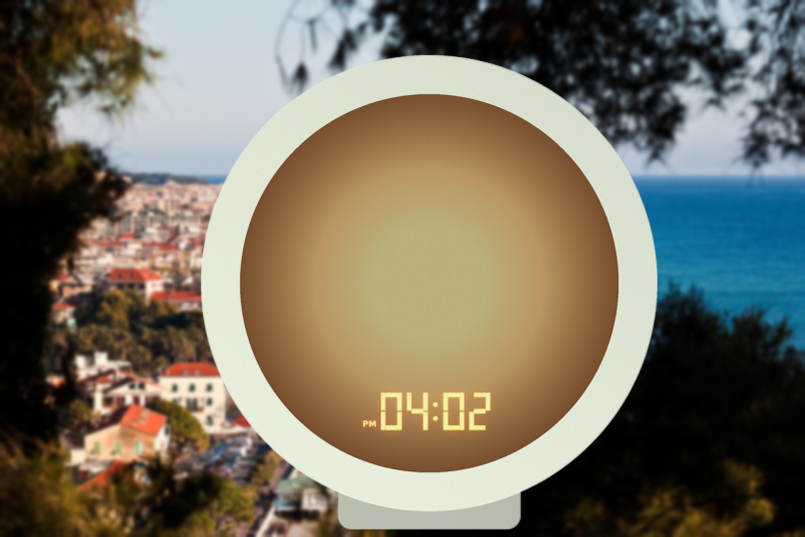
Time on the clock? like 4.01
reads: 4.02
